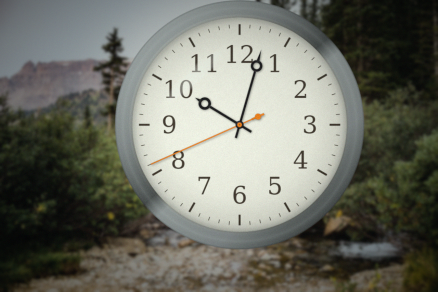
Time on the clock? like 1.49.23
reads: 10.02.41
